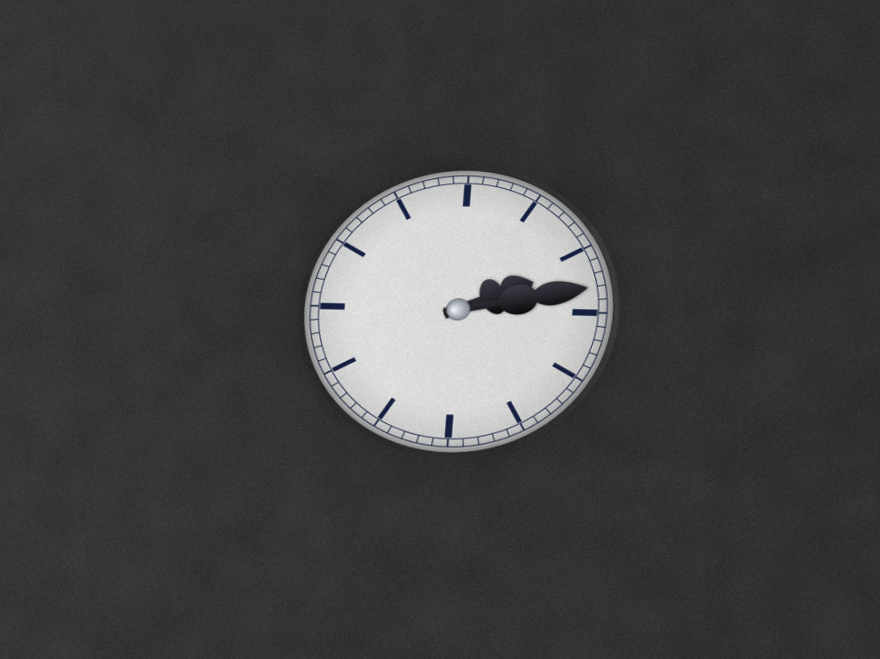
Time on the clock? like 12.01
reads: 2.13
